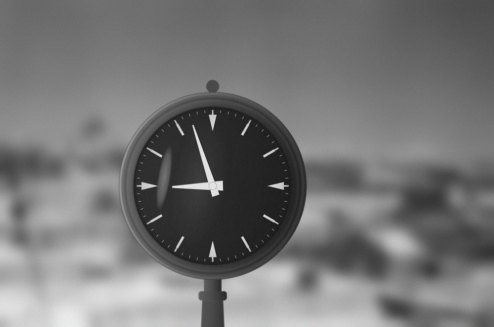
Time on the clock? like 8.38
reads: 8.57
